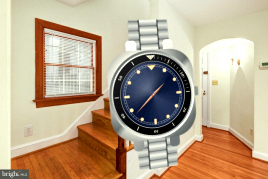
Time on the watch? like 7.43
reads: 1.38
